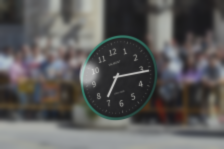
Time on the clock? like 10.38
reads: 7.16
